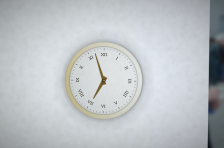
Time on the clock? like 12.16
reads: 6.57
